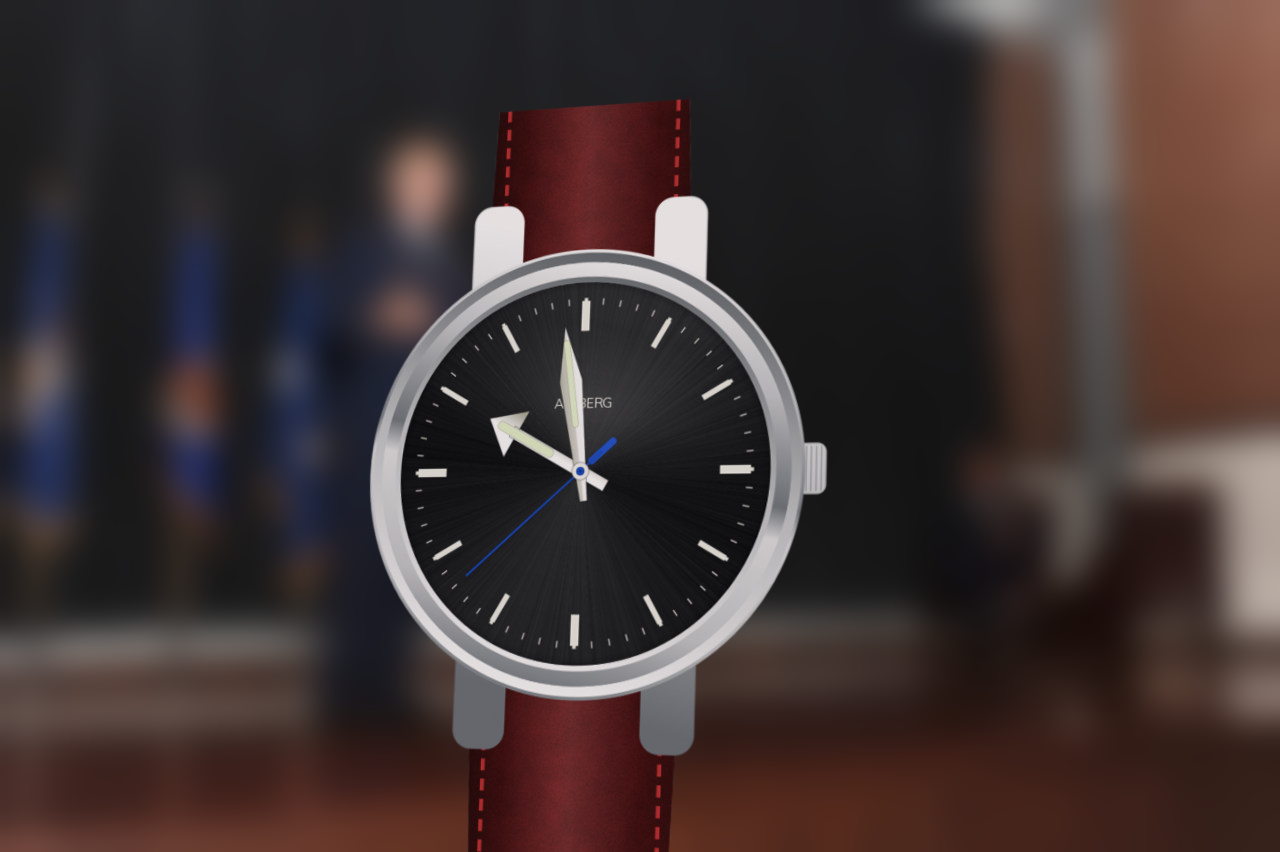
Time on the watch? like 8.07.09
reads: 9.58.38
